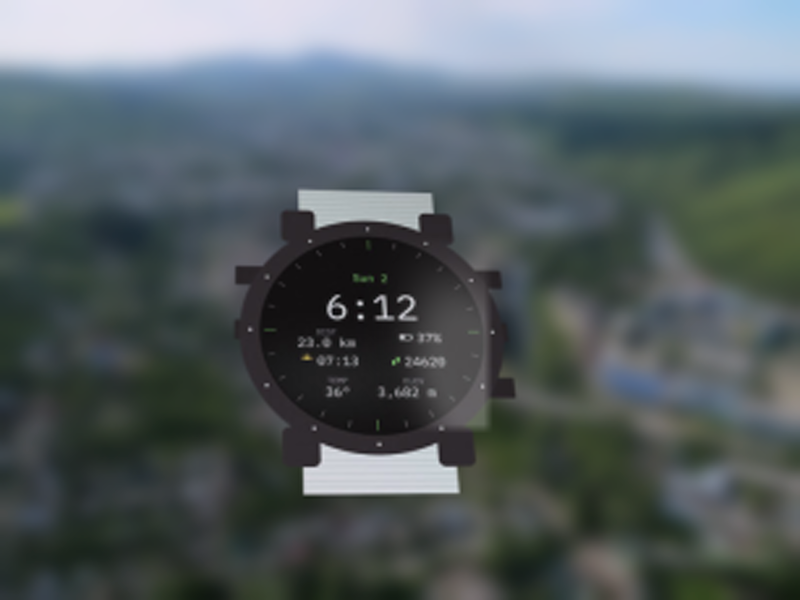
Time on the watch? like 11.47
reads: 6.12
